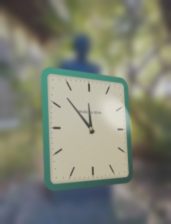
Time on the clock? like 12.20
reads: 11.53
